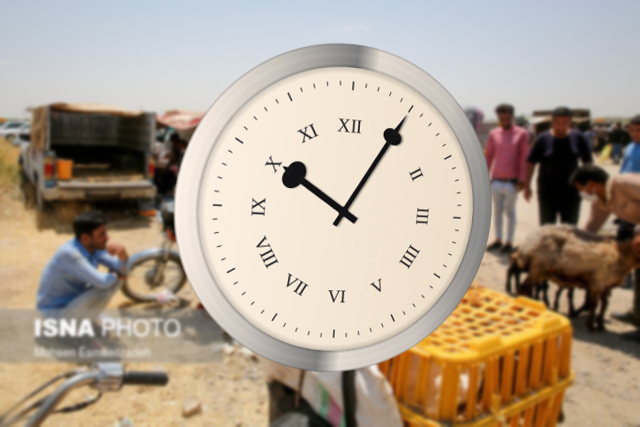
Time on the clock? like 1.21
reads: 10.05
